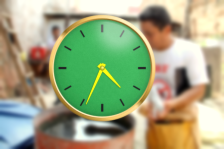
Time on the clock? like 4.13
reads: 4.34
